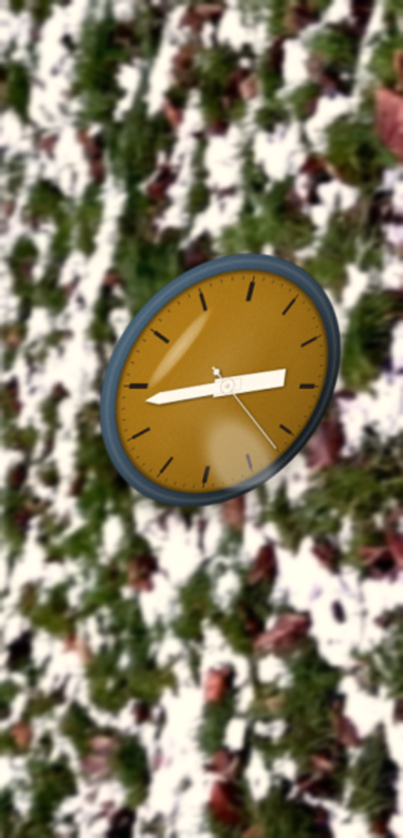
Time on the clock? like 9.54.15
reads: 2.43.22
